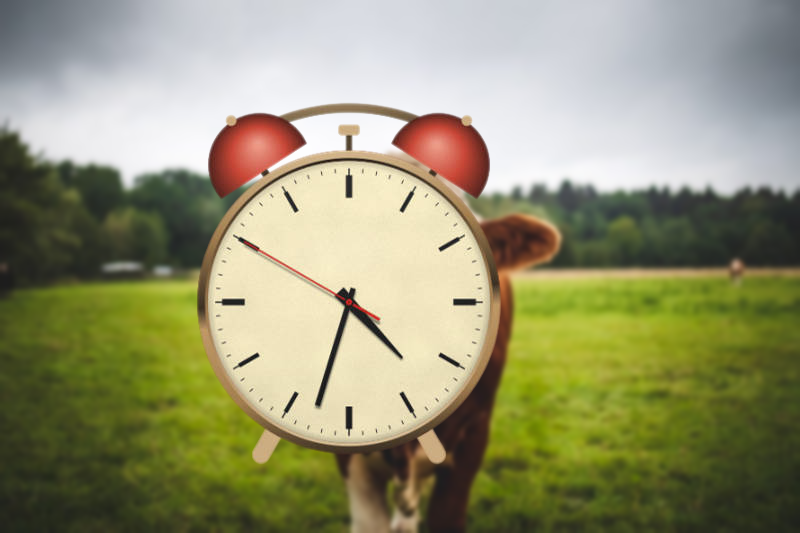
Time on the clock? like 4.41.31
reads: 4.32.50
